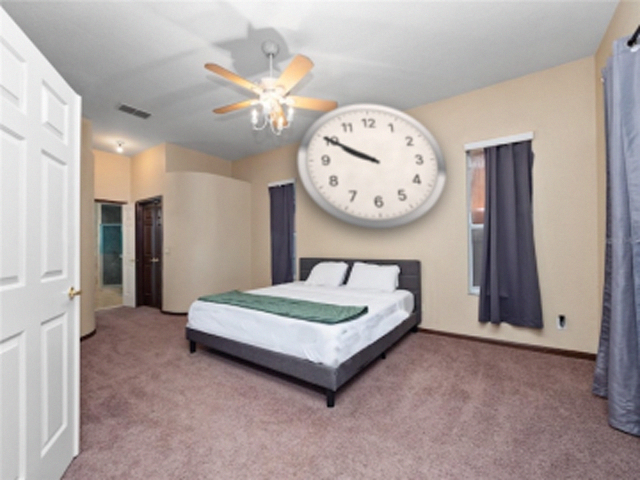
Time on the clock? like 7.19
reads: 9.50
